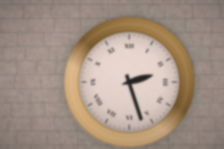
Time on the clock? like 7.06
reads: 2.27
